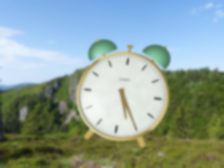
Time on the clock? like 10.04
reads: 5.25
